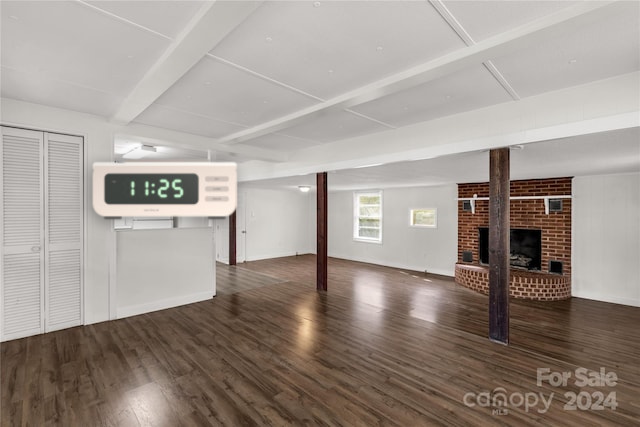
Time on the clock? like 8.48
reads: 11.25
